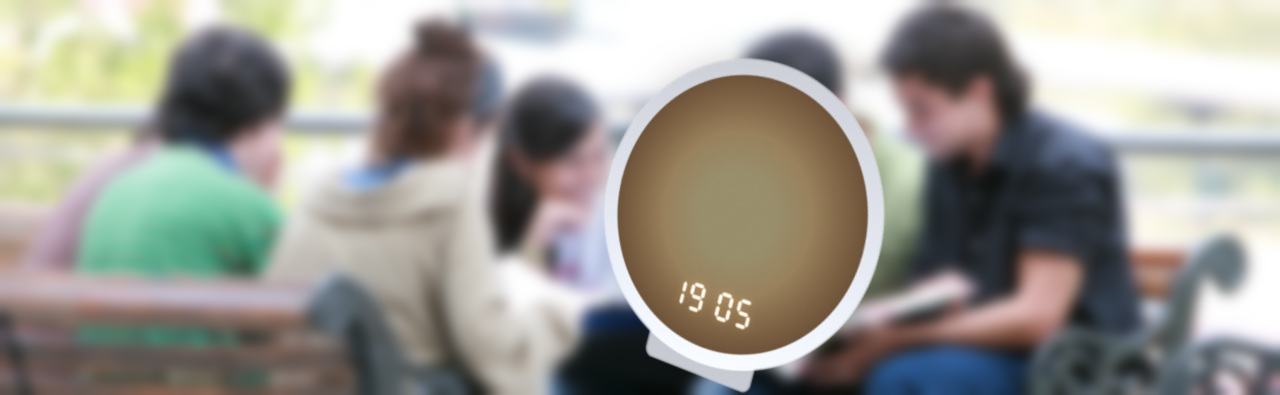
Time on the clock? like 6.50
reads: 19.05
